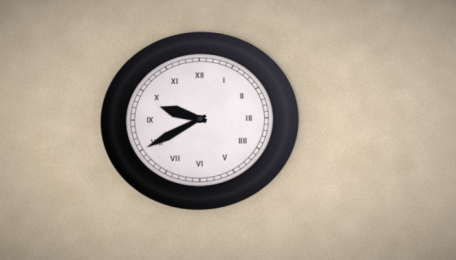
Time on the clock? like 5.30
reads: 9.40
